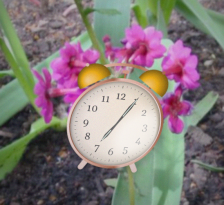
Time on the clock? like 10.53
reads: 7.05
